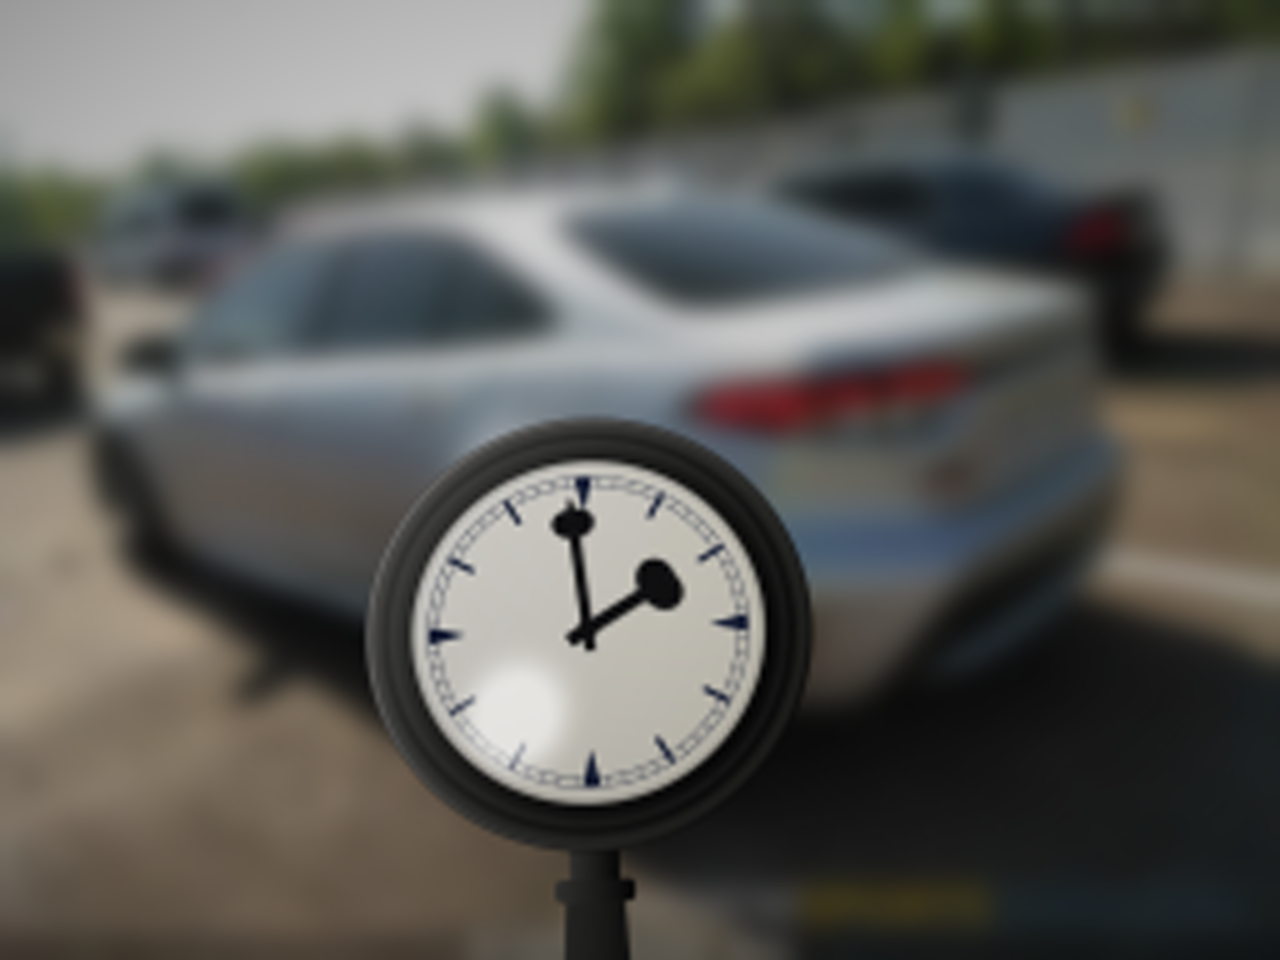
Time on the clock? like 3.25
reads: 1.59
